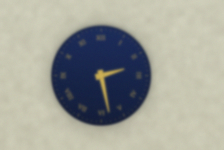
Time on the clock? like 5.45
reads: 2.28
